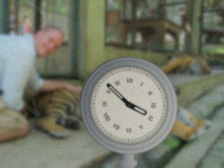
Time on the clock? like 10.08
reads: 3.52
